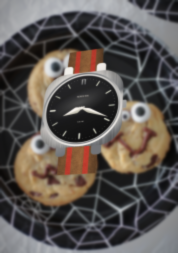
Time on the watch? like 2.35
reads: 8.19
